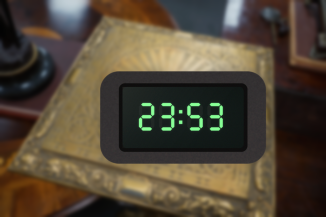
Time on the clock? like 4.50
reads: 23.53
